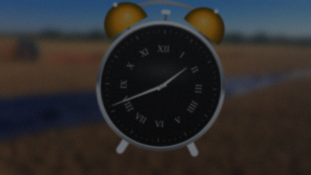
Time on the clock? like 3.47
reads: 1.41
